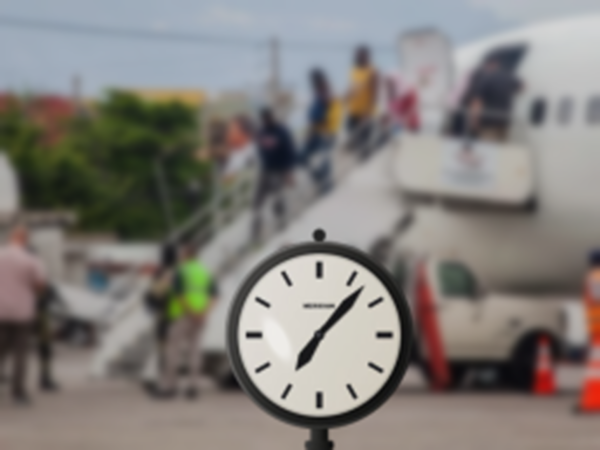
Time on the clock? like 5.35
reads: 7.07
